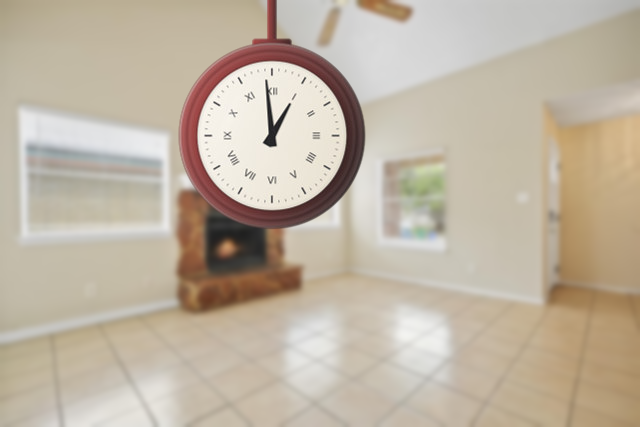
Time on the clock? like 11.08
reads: 12.59
